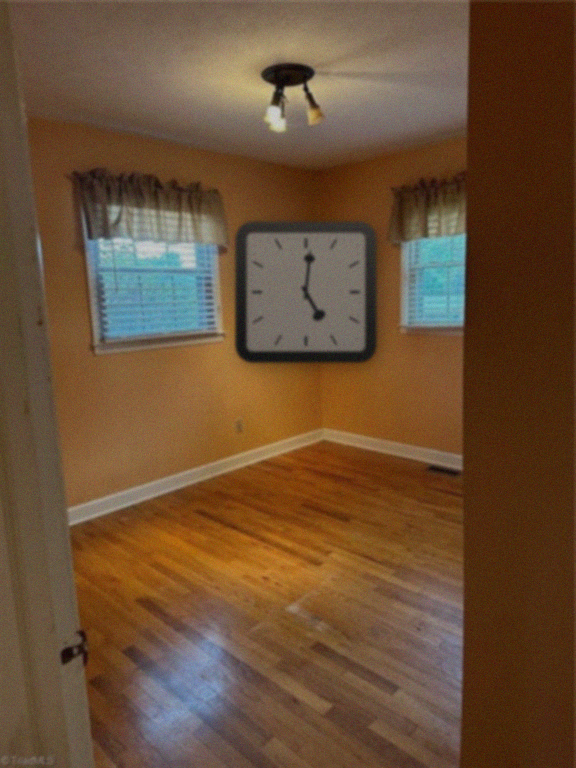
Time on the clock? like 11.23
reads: 5.01
